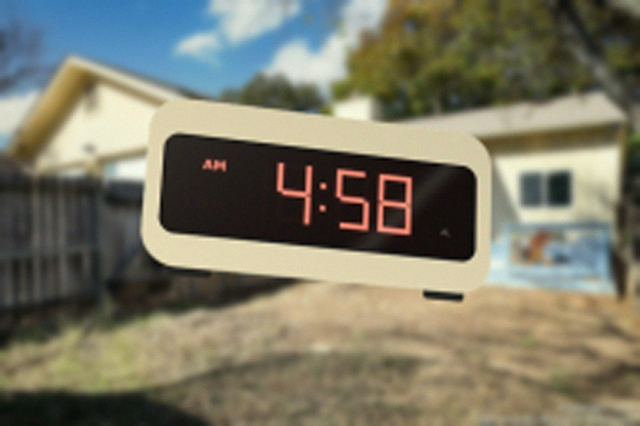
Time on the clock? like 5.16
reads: 4.58
